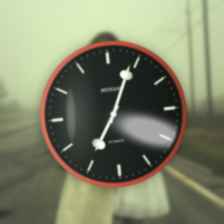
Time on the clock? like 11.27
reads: 7.04
